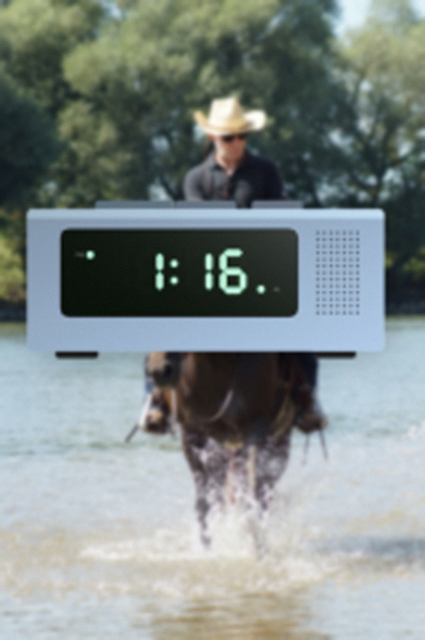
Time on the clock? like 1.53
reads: 1.16
